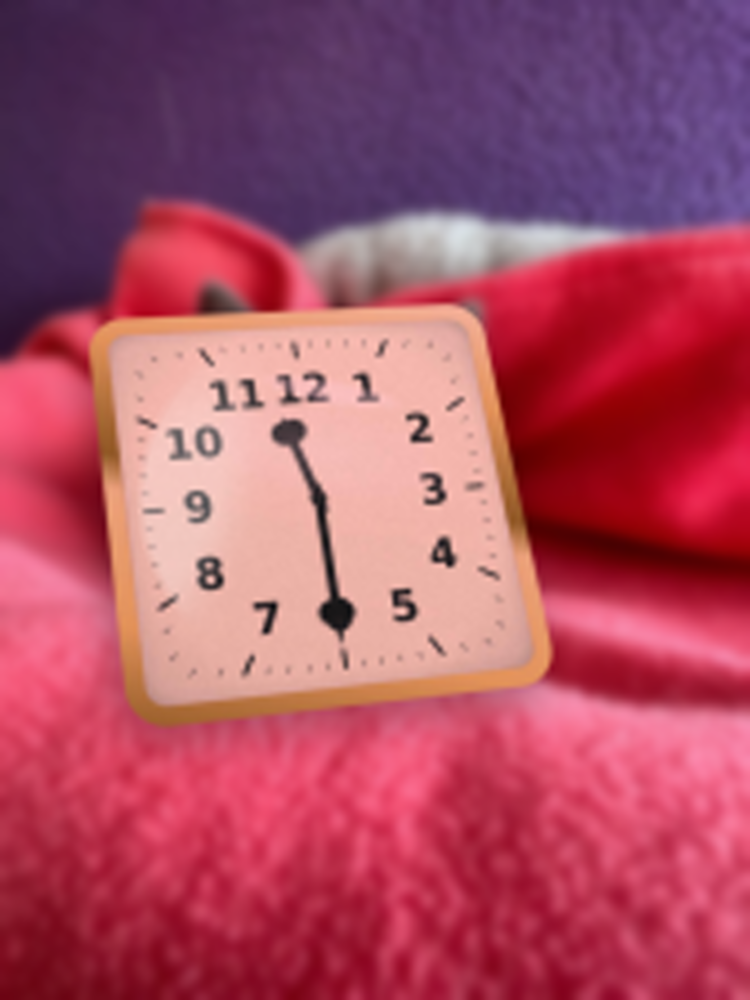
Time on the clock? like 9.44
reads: 11.30
